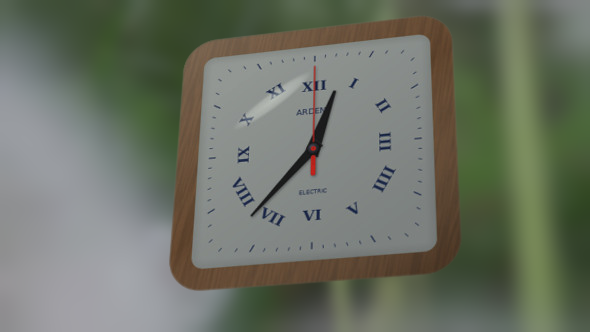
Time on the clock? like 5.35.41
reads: 12.37.00
